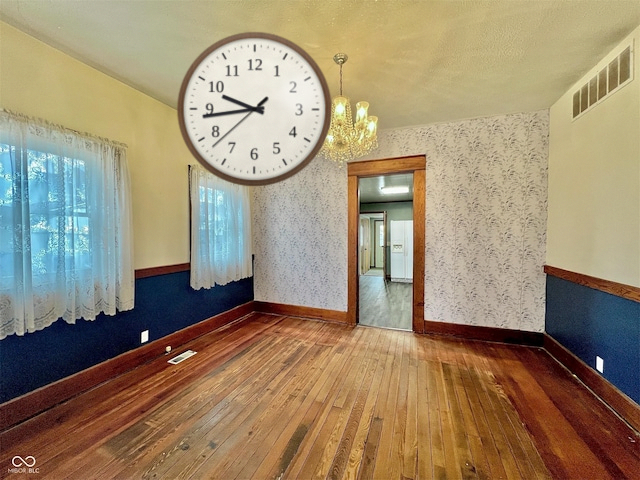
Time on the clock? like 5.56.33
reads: 9.43.38
